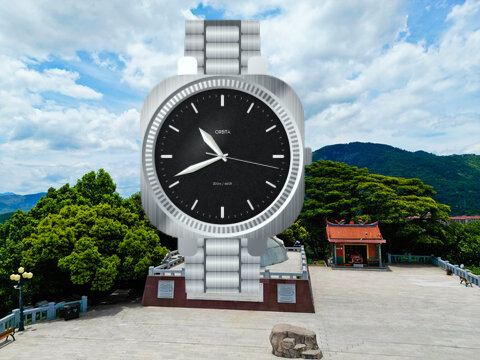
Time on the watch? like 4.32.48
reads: 10.41.17
